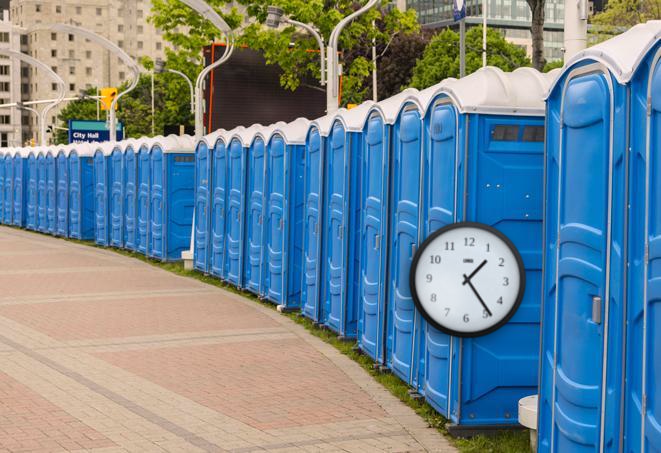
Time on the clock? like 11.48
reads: 1.24
